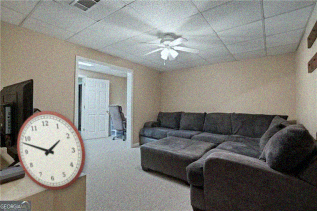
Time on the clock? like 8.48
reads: 1.48
